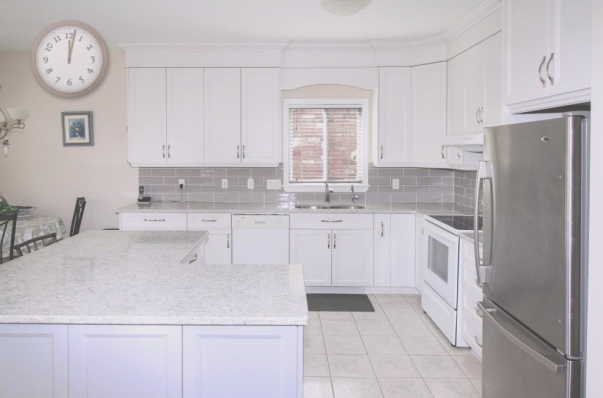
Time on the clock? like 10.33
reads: 12.02
